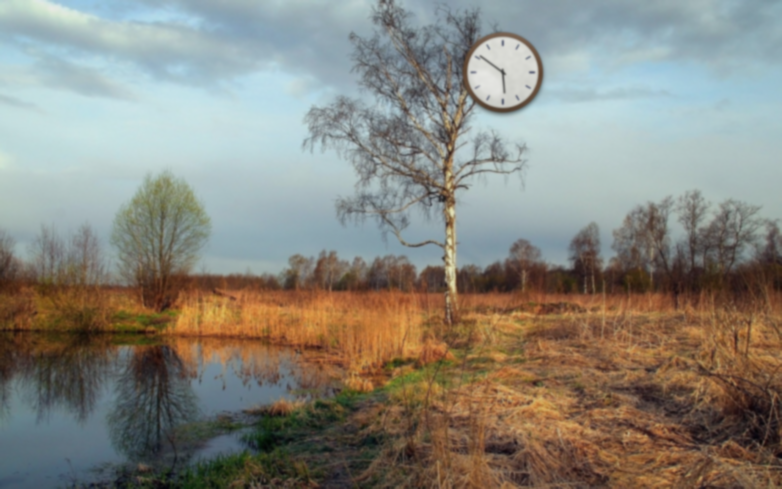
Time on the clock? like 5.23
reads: 5.51
